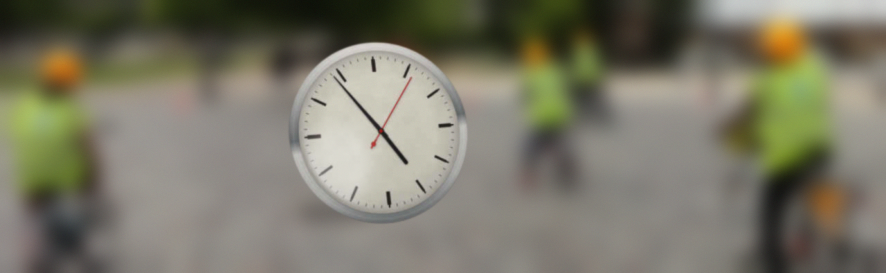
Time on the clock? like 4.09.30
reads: 4.54.06
